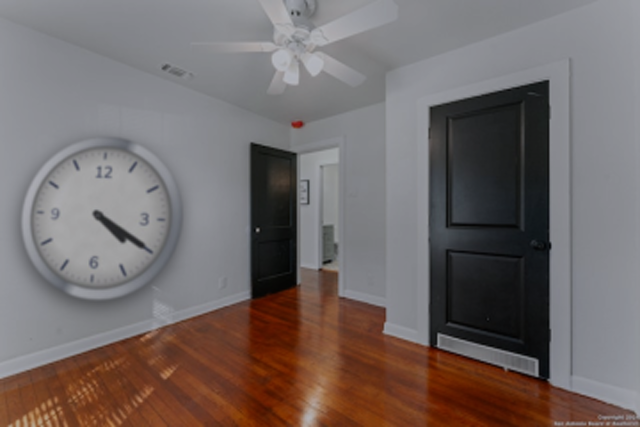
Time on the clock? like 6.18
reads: 4.20
